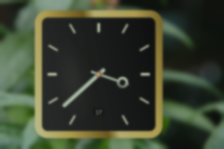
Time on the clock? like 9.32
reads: 3.38
